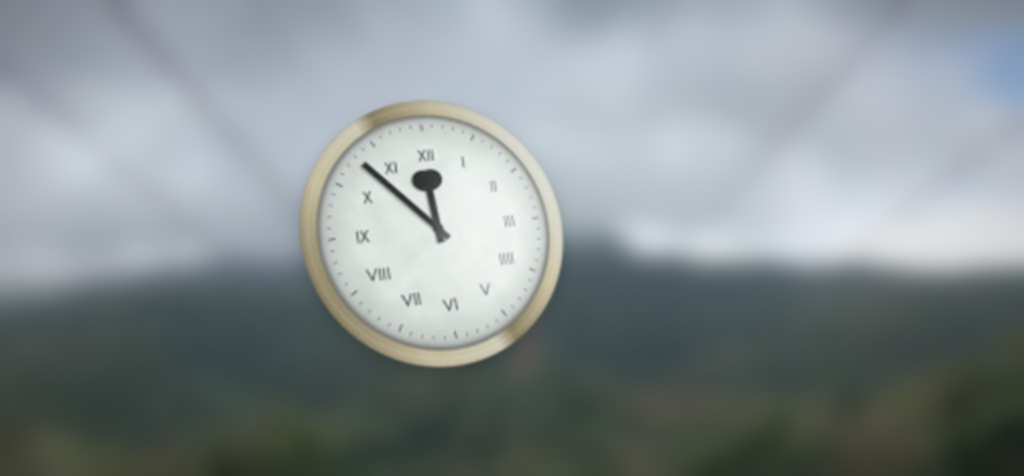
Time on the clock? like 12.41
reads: 11.53
